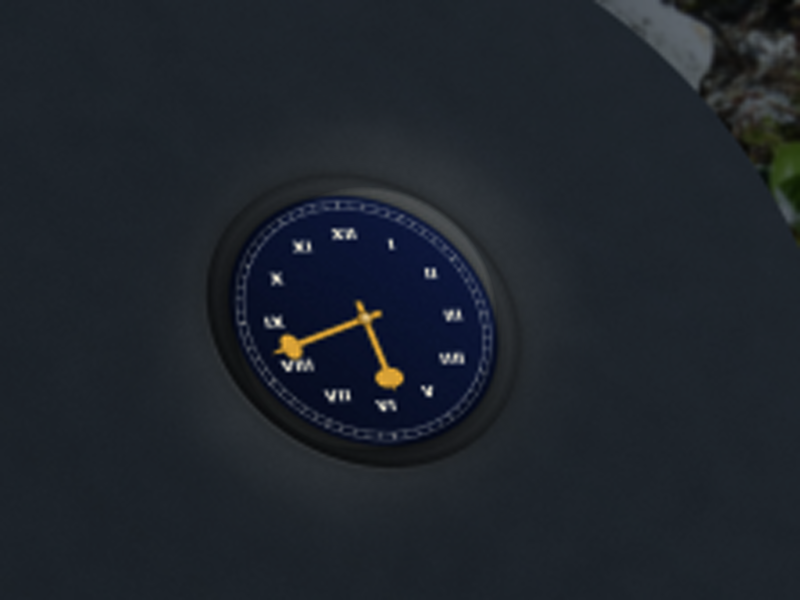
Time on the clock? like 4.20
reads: 5.42
